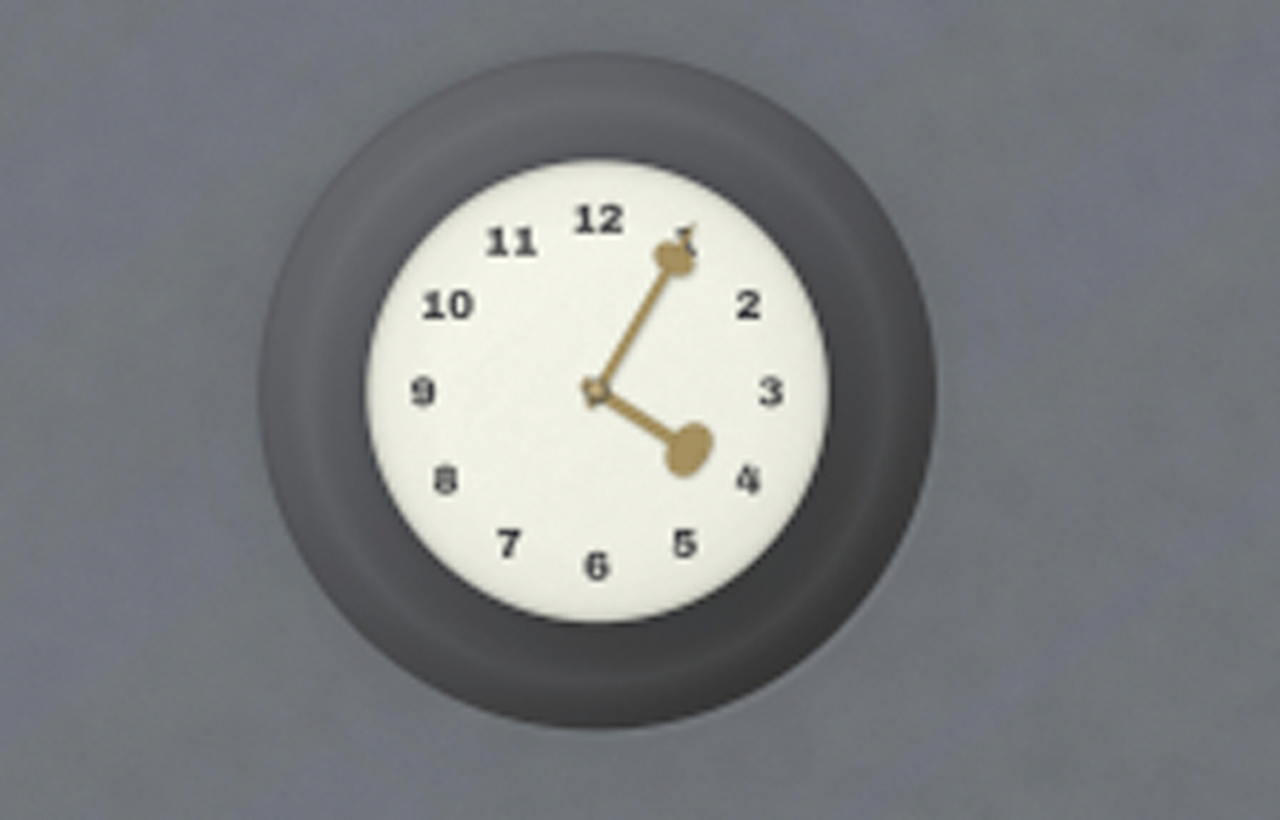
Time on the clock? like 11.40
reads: 4.05
